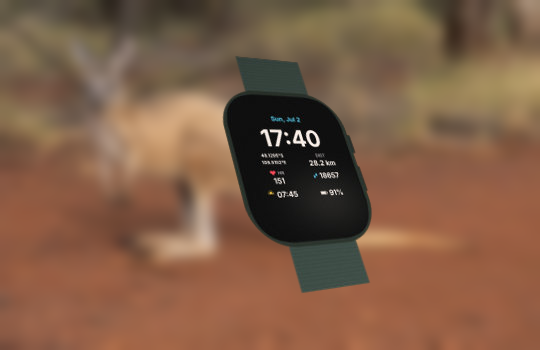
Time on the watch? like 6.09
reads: 17.40
